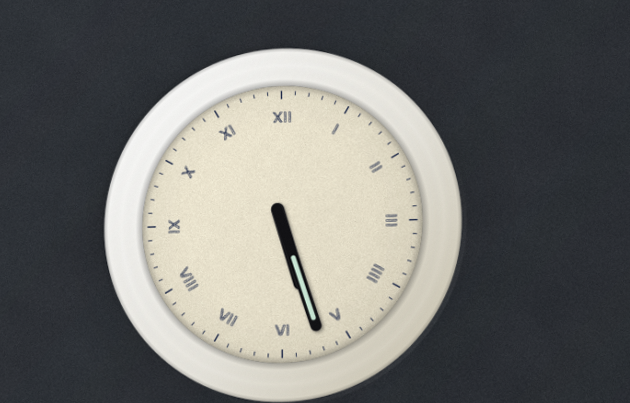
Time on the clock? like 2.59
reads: 5.27
